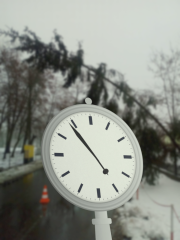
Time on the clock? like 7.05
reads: 4.54
